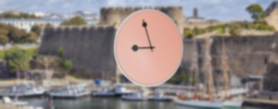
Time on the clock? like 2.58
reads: 8.57
